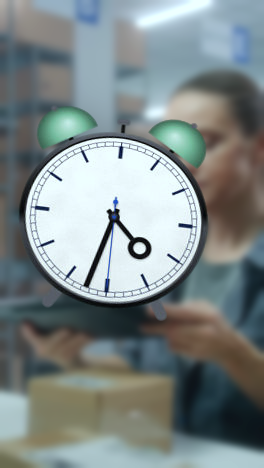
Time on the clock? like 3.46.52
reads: 4.32.30
